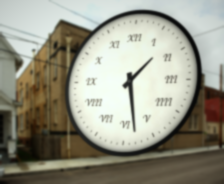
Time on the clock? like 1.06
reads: 1.28
